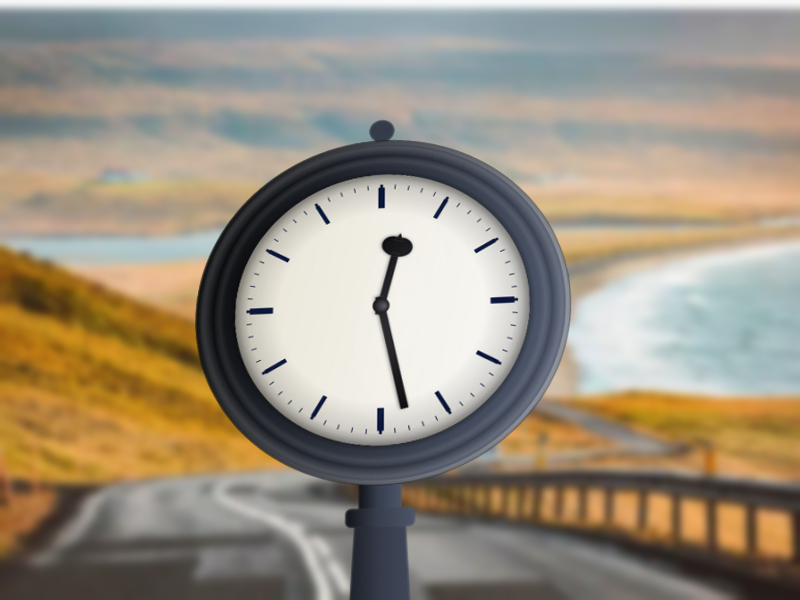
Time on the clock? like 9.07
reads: 12.28
